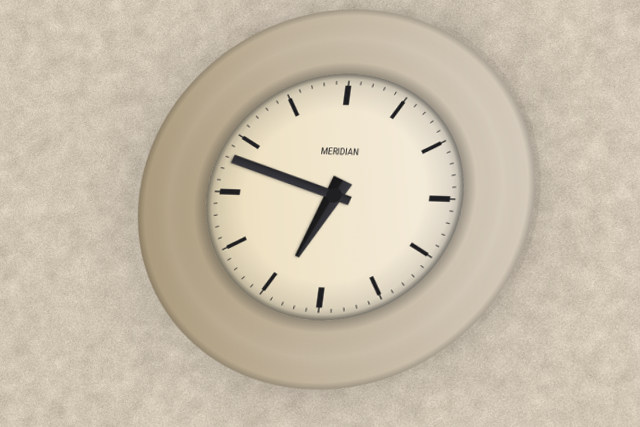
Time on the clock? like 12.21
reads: 6.48
